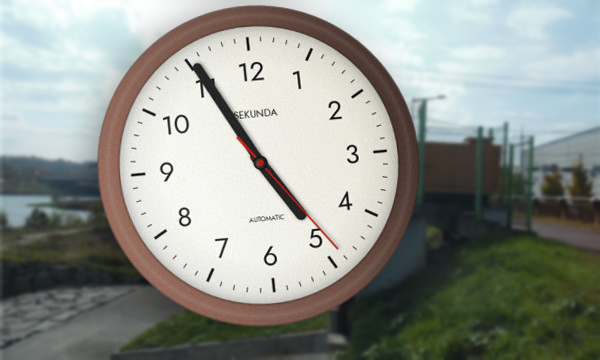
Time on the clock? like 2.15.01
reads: 4.55.24
